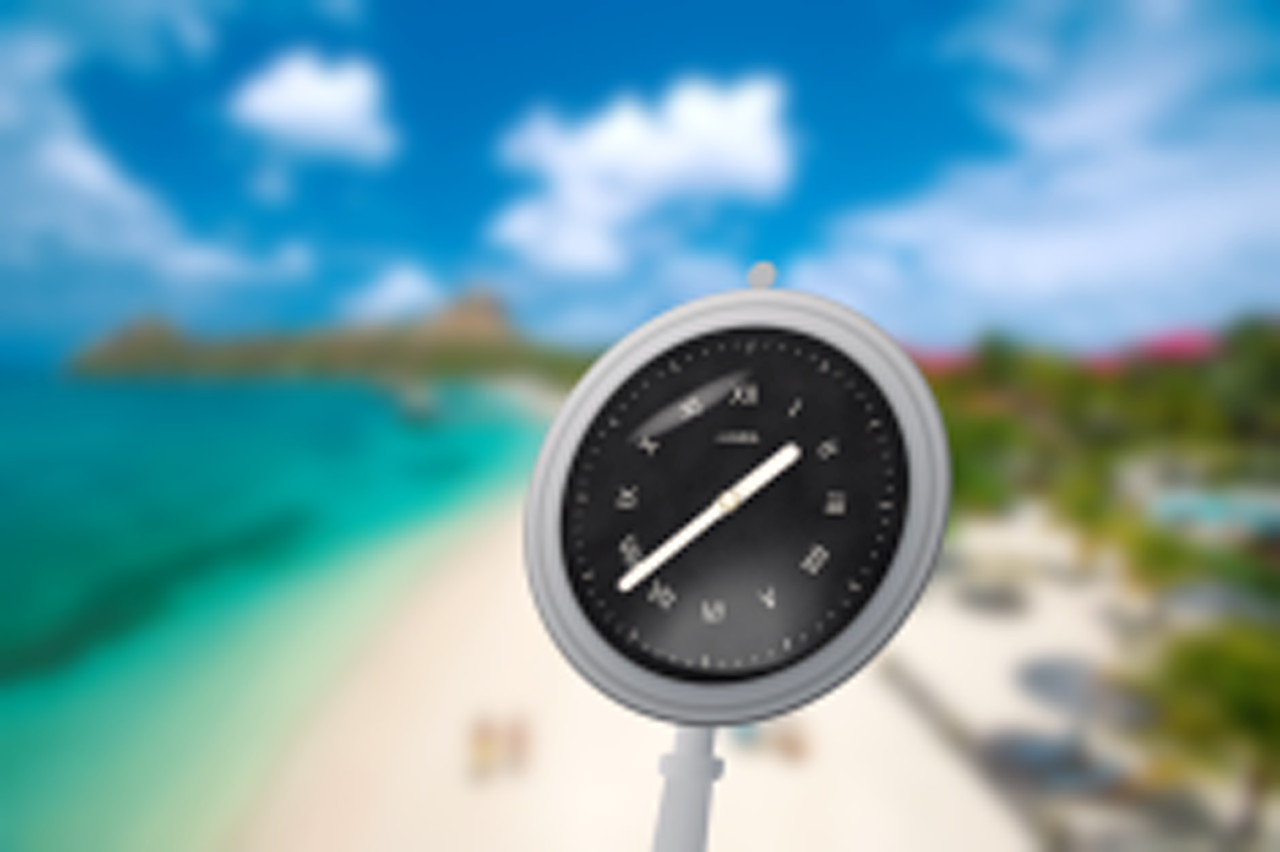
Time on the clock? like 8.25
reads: 1.38
